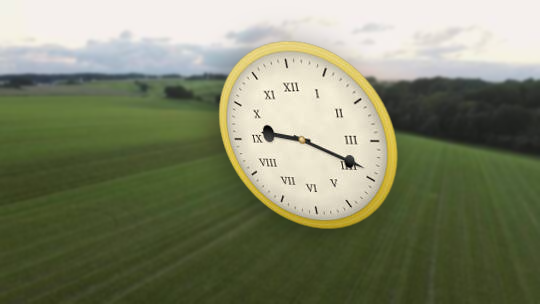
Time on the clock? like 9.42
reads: 9.19
